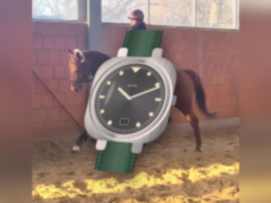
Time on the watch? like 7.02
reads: 10.11
